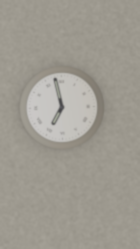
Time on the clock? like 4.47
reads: 6.58
